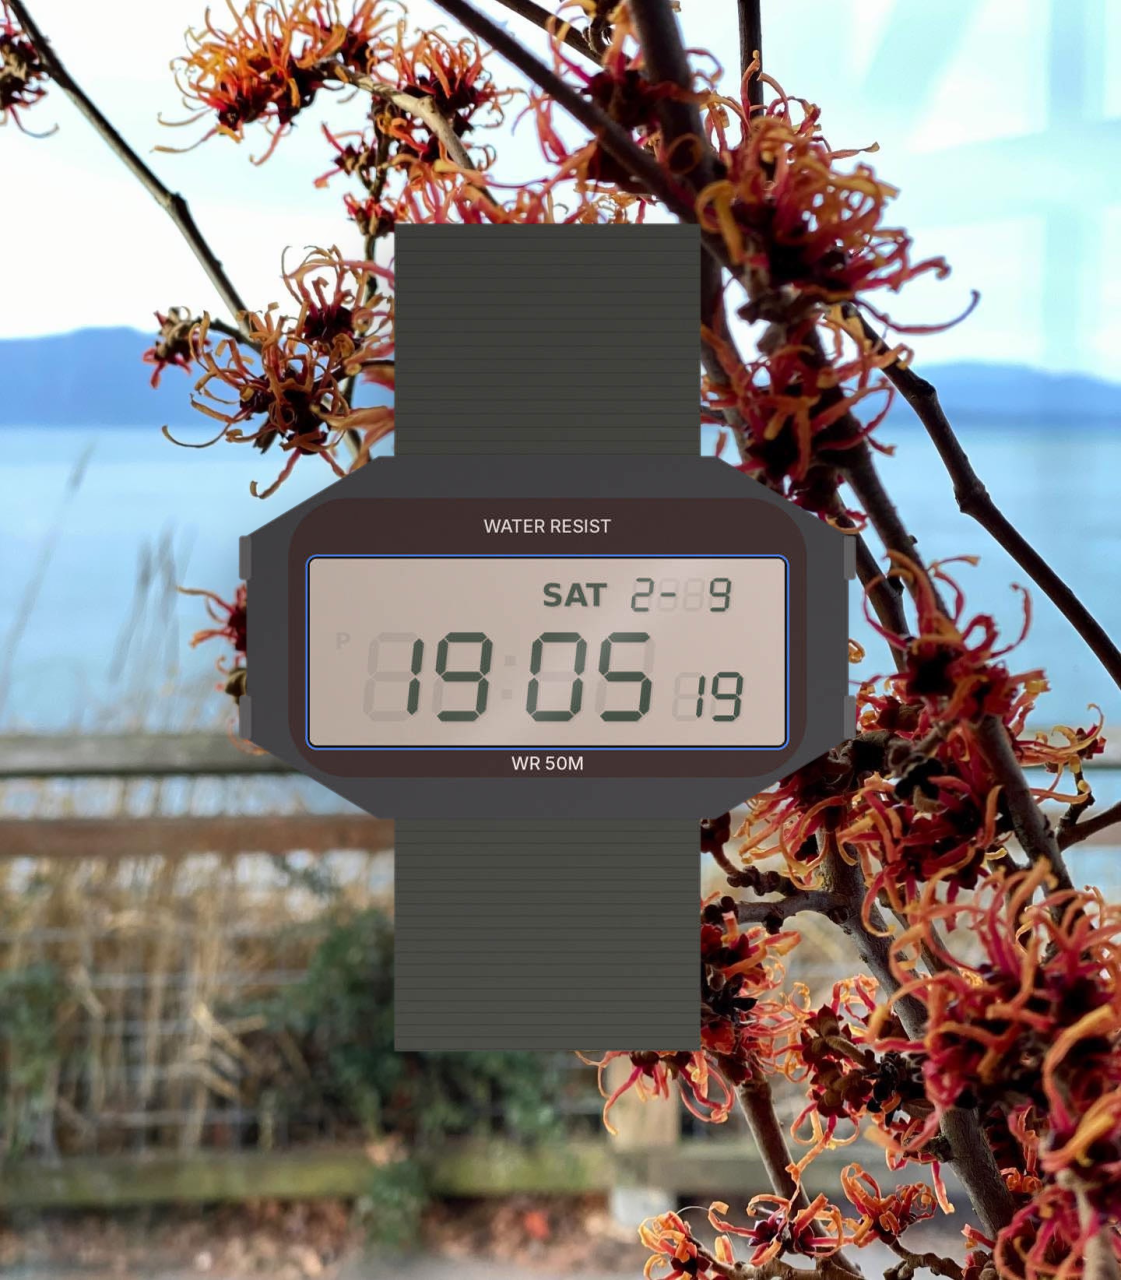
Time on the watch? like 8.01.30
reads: 19.05.19
